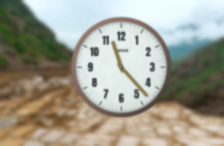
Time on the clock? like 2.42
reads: 11.23
